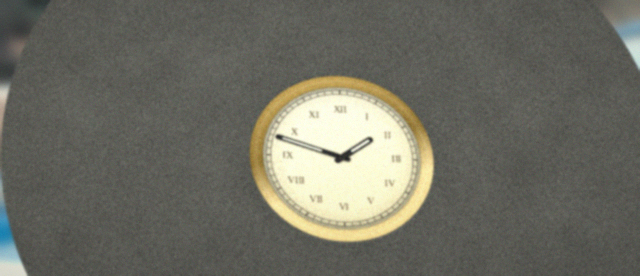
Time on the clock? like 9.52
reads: 1.48
